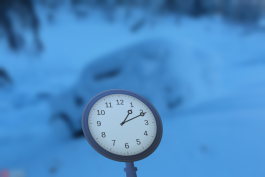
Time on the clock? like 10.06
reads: 1.11
